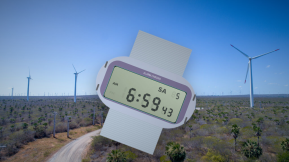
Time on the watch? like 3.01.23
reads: 6.59.43
